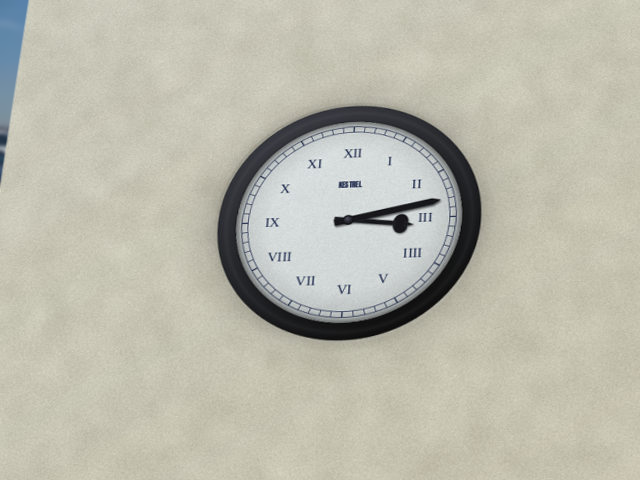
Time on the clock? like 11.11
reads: 3.13
